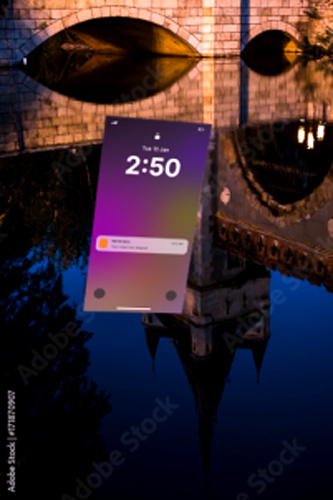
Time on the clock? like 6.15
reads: 2.50
